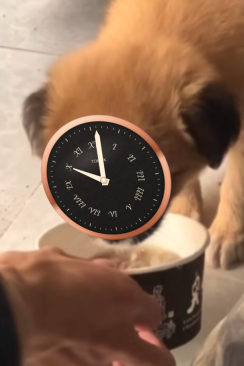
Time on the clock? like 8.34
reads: 10.01
